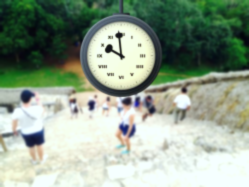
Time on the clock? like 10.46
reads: 9.59
